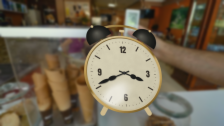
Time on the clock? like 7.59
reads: 3.41
